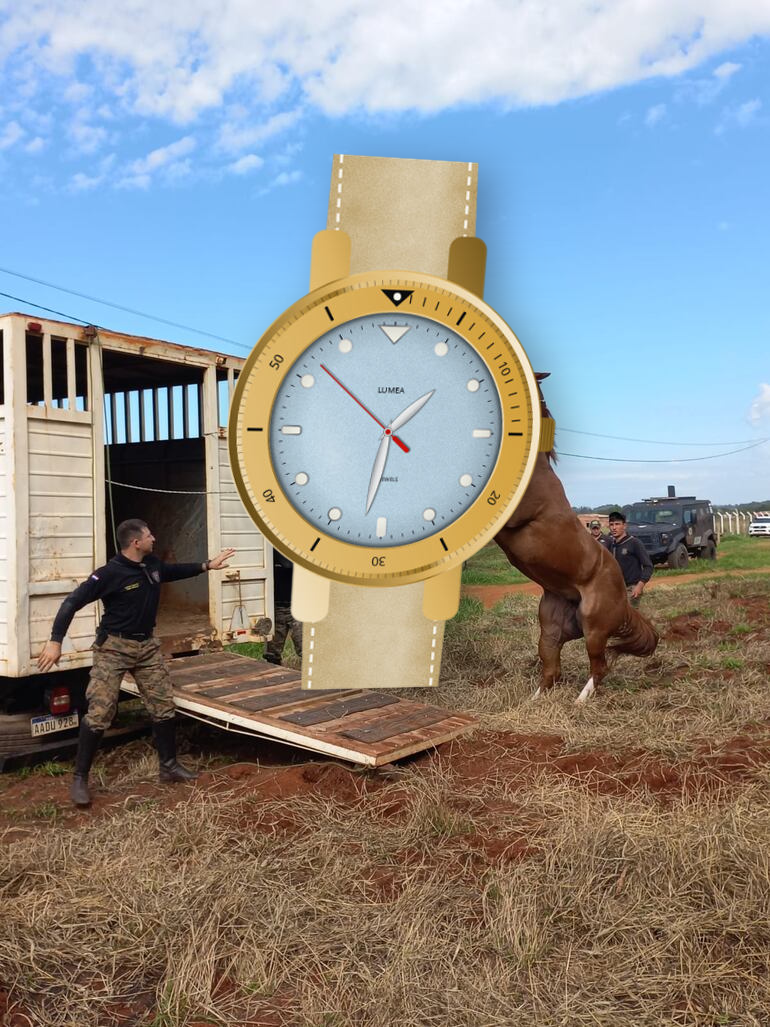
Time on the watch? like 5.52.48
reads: 1.31.52
